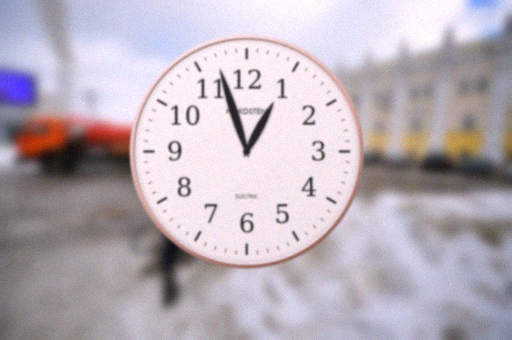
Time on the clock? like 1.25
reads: 12.57
